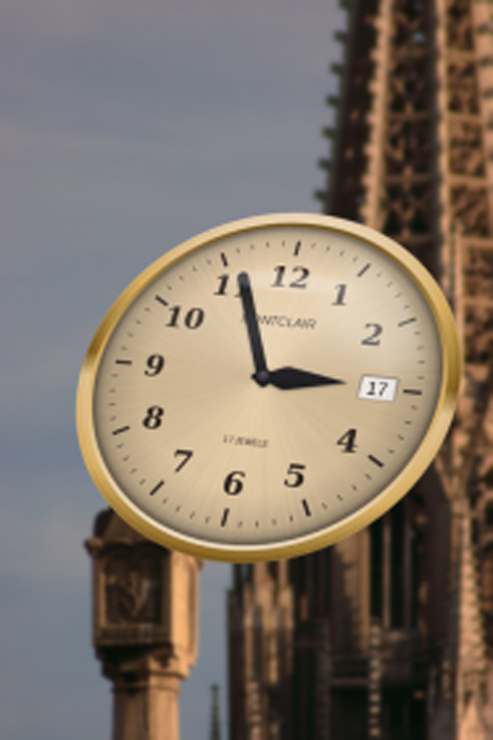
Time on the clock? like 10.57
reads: 2.56
